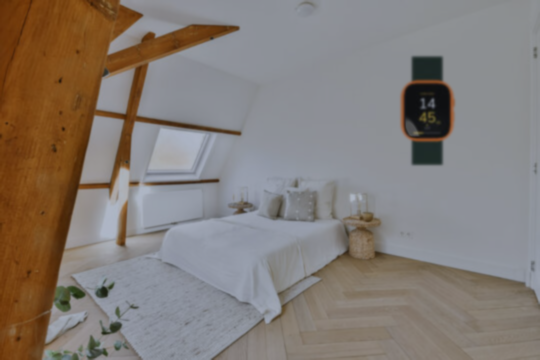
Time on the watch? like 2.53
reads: 14.45
